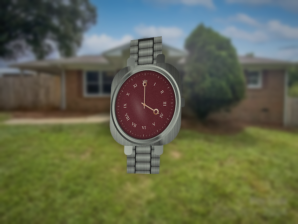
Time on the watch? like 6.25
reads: 4.00
